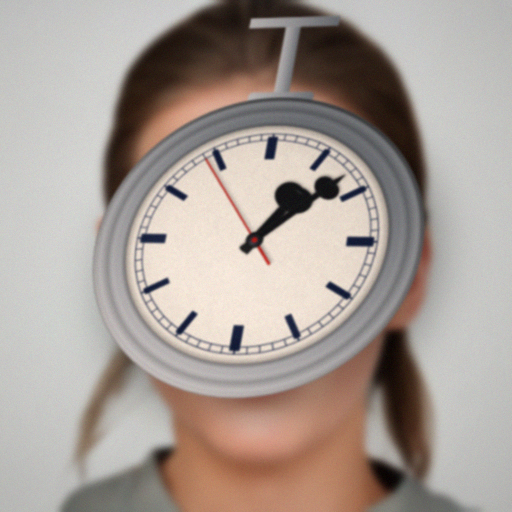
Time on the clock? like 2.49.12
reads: 1.07.54
